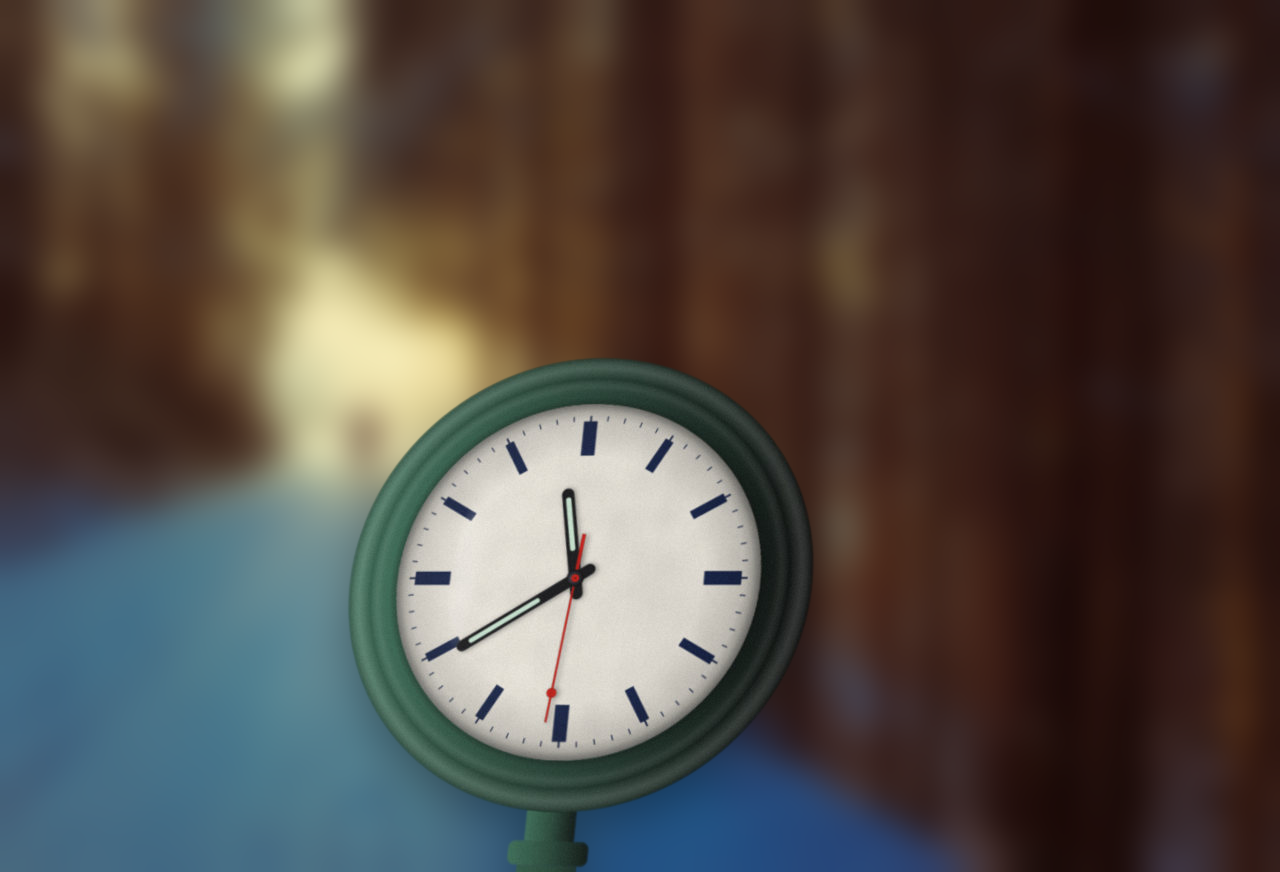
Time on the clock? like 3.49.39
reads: 11.39.31
